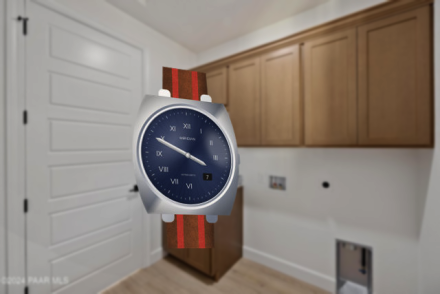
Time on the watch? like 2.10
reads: 3.49
